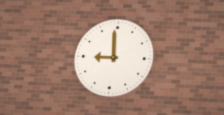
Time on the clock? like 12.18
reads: 8.59
